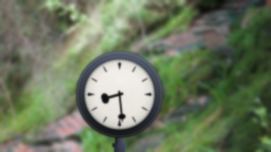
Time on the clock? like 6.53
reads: 8.29
